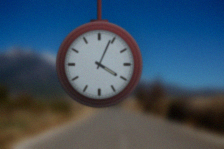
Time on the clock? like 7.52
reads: 4.04
